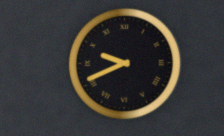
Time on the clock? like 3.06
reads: 9.41
